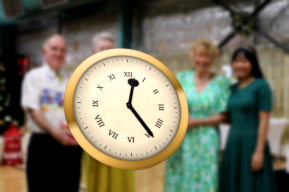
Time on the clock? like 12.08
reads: 12.24
